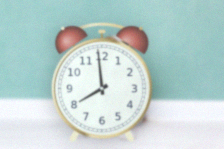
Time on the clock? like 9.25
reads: 7.59
